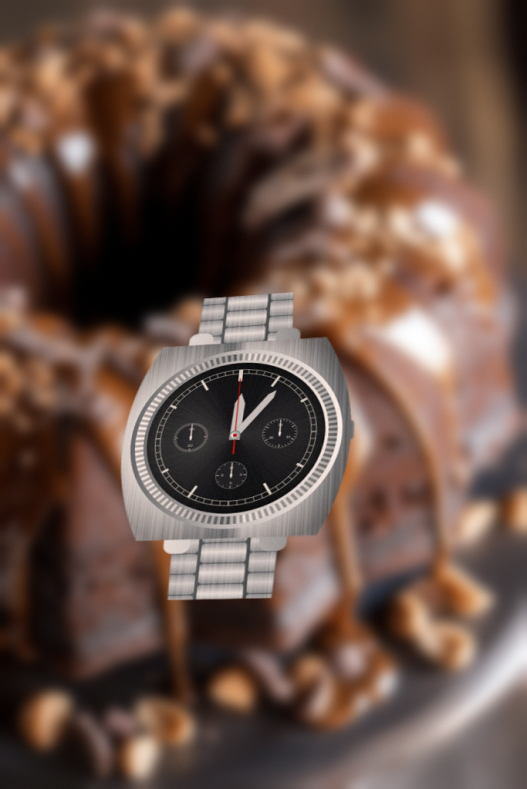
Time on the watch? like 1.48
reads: 12.06
